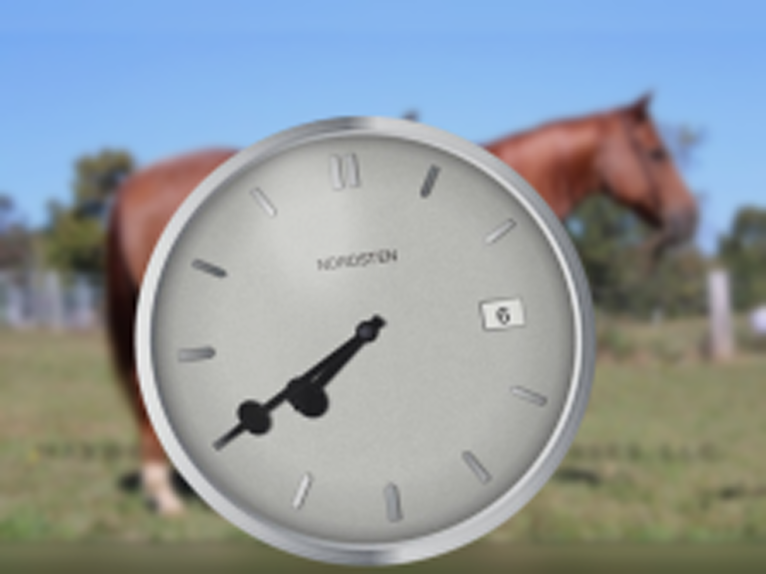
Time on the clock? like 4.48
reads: 7.40
